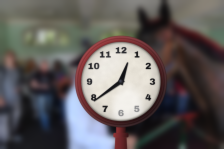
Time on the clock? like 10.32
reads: 12.39
